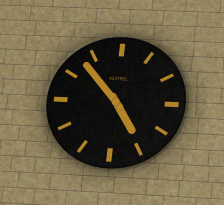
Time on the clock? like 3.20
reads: 4.53
